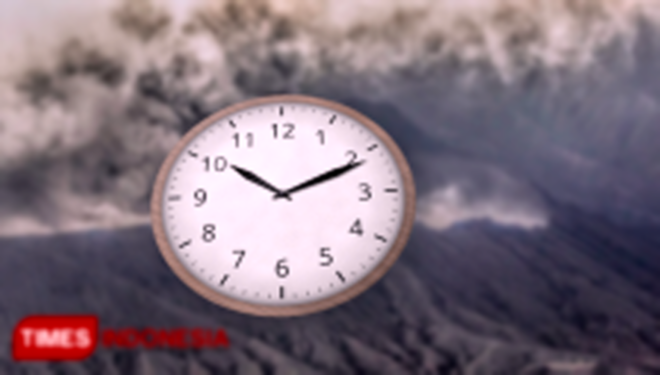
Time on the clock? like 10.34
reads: 10.11
